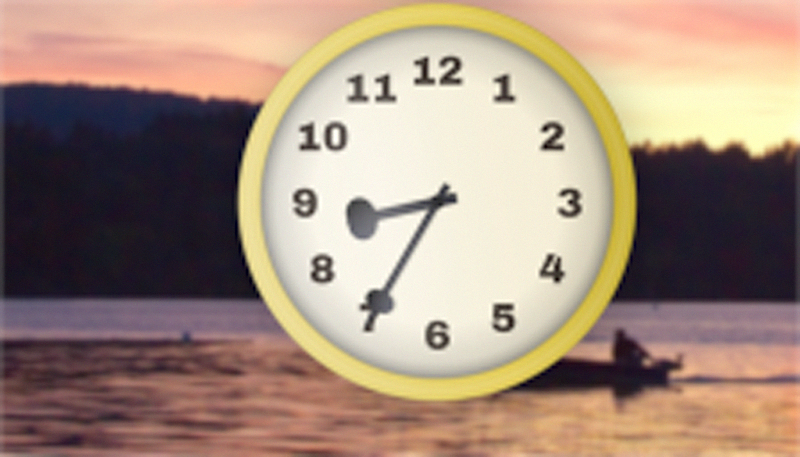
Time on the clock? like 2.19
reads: 8.35
